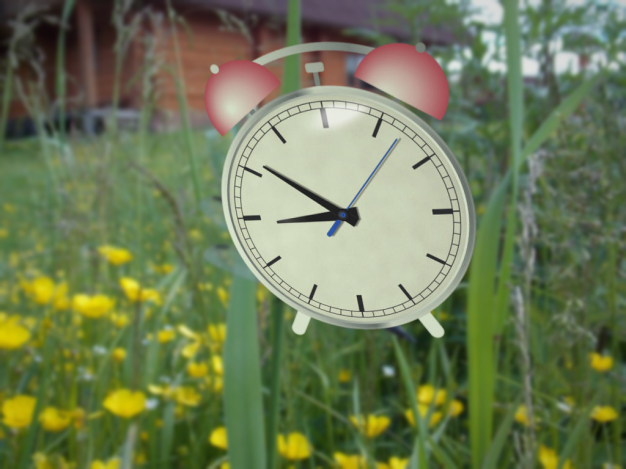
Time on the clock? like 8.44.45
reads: 8.51.07
